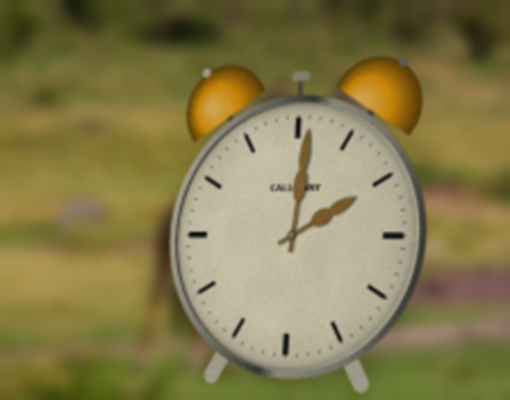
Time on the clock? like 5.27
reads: 2.01
